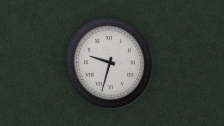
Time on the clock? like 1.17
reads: 9.33
